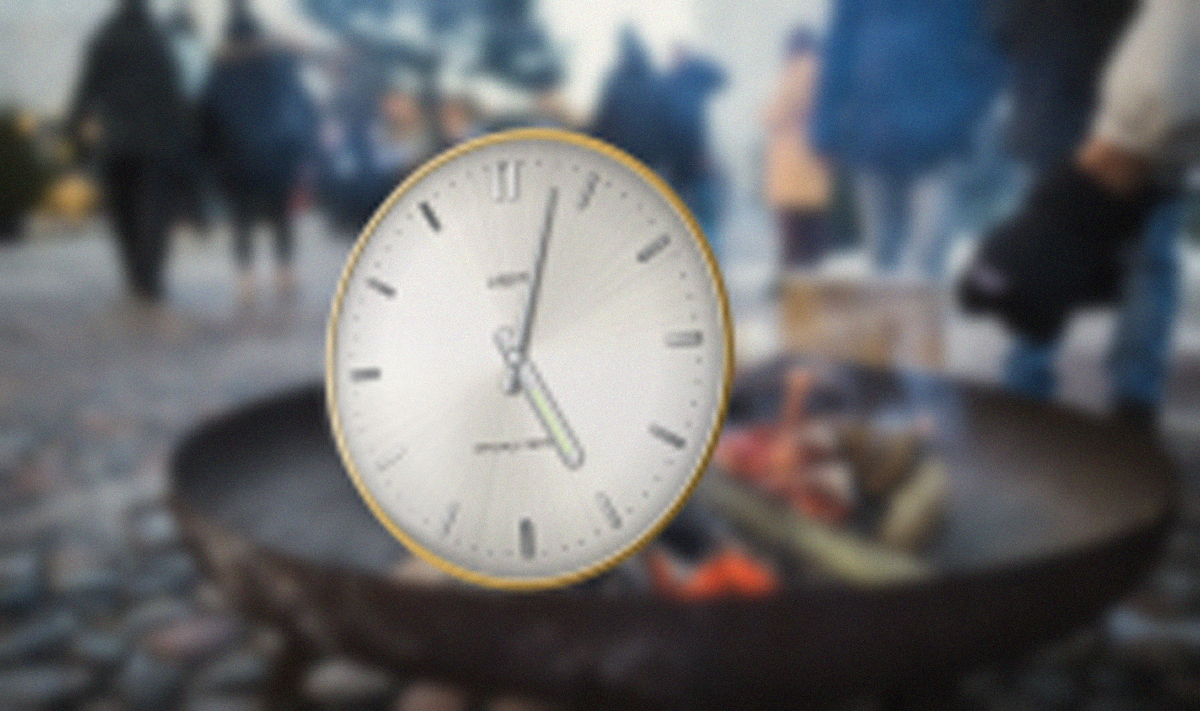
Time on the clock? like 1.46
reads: 5.03
